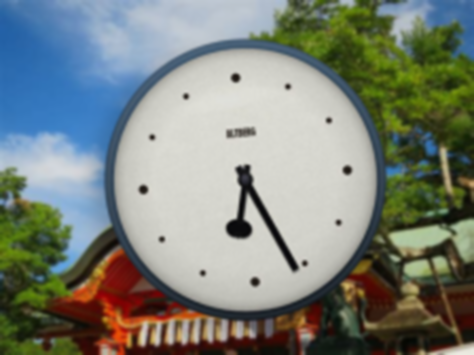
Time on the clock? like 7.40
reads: 6.26
